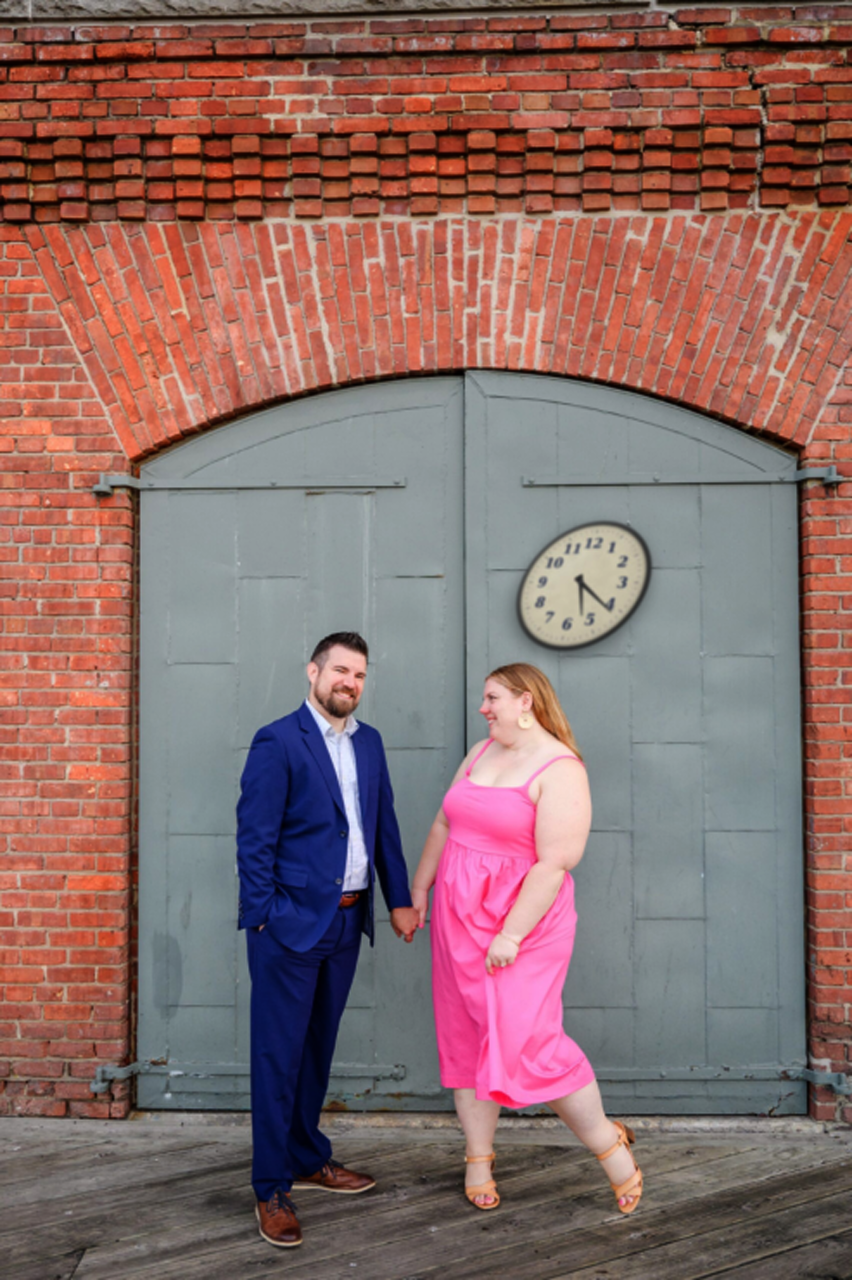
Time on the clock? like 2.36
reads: 5.21
